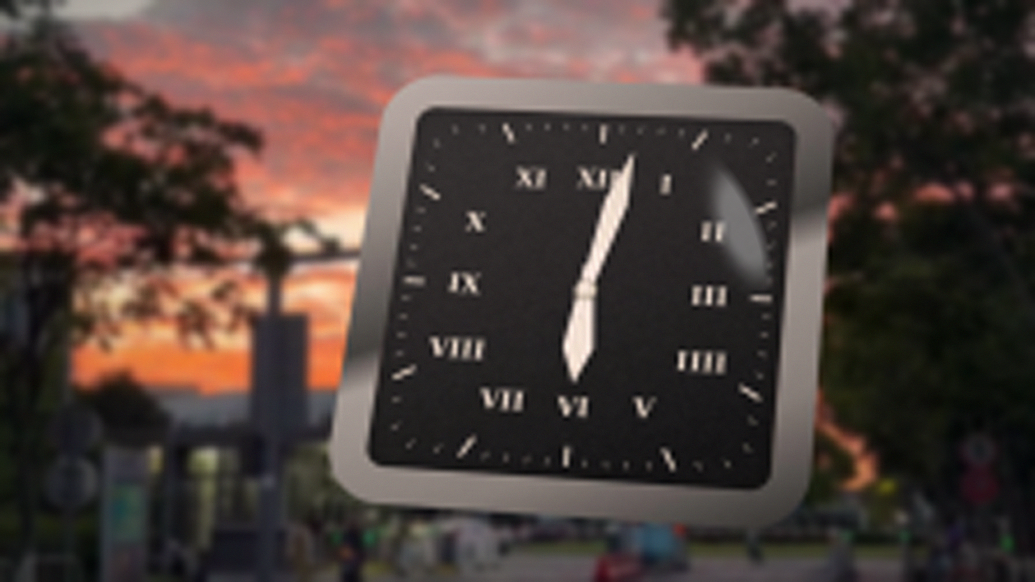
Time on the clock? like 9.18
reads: 6.02
